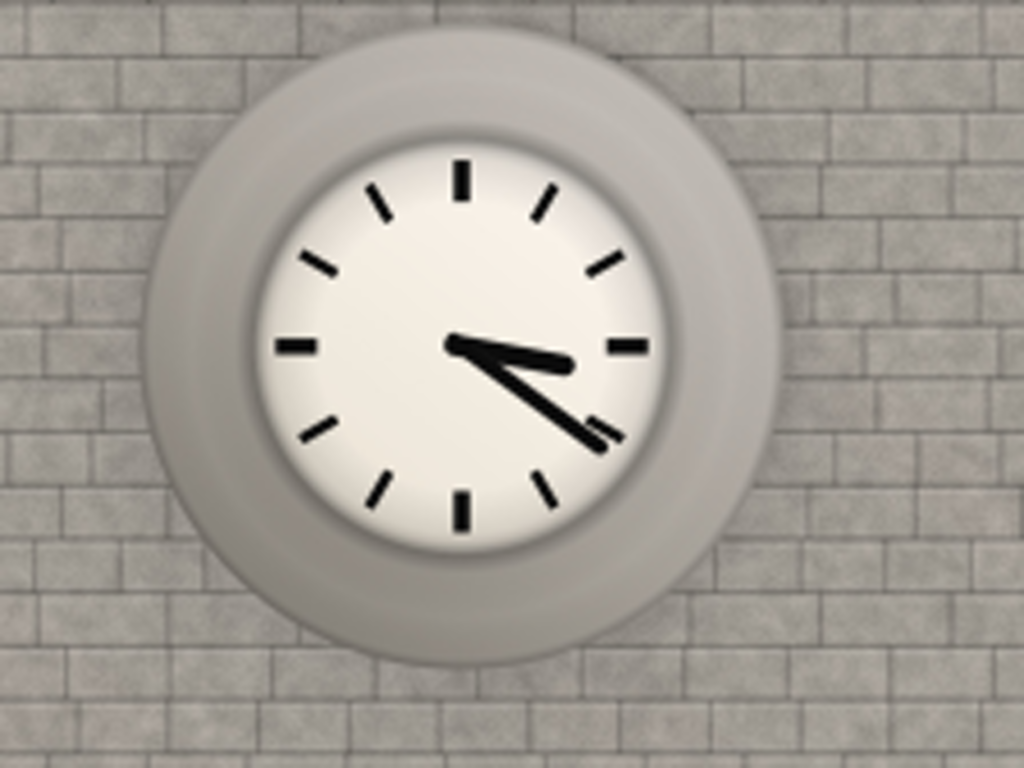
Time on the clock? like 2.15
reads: 3.21
